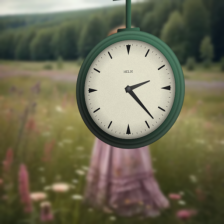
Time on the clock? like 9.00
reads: 2.23
